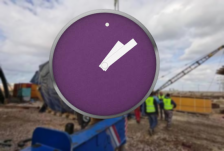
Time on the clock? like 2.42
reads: 1.08
